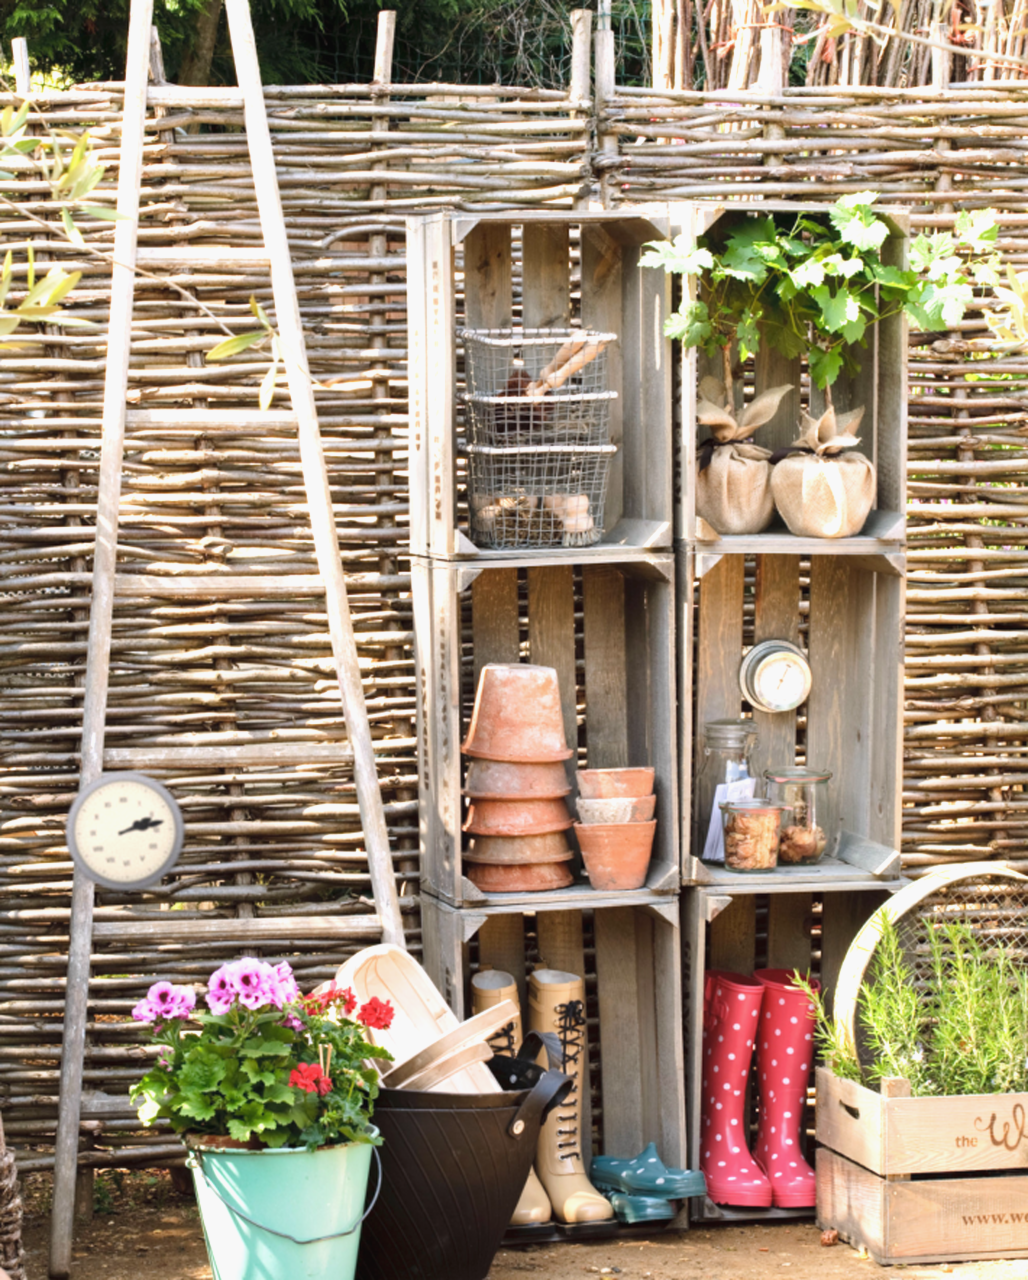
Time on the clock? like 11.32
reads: 2.13
